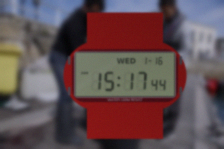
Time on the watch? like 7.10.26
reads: 15.17.44
